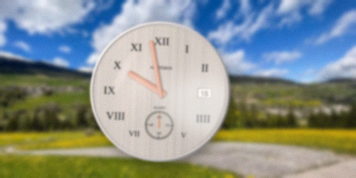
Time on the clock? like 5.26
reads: 9.58
